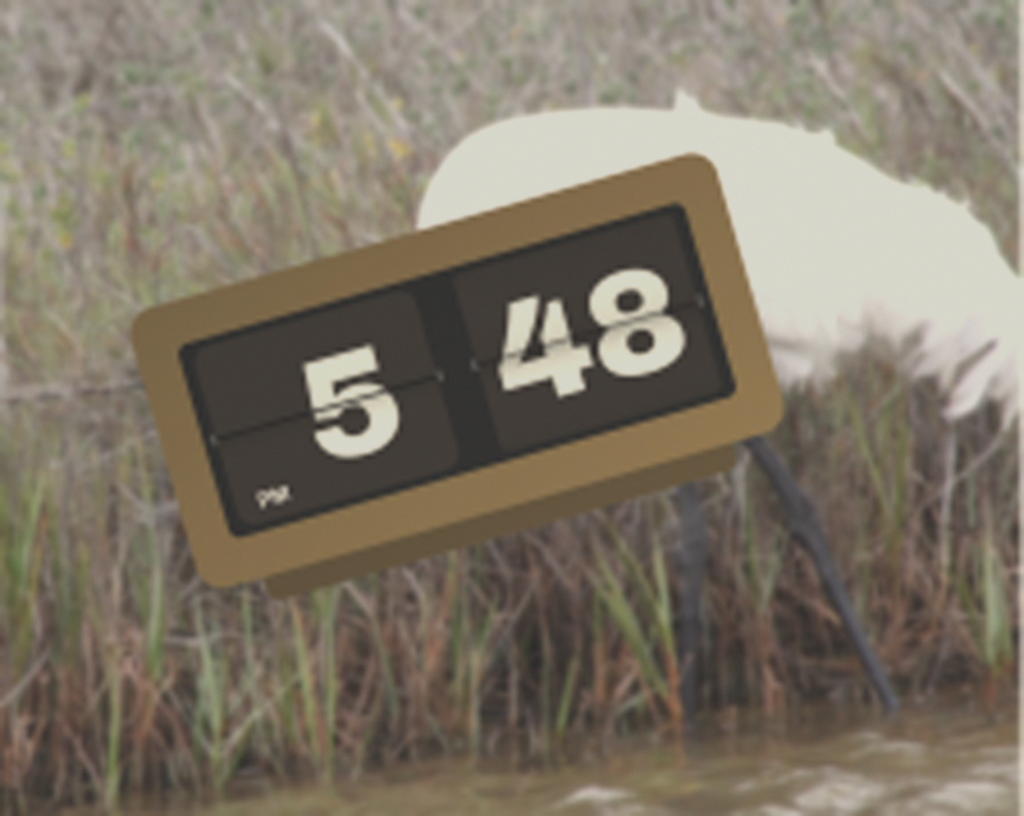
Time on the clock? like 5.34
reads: 5.48
